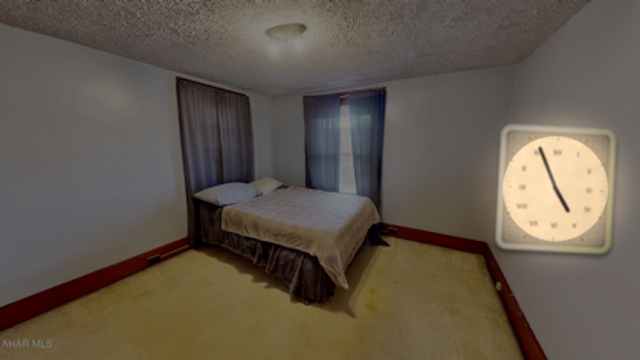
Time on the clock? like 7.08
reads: 4.56
